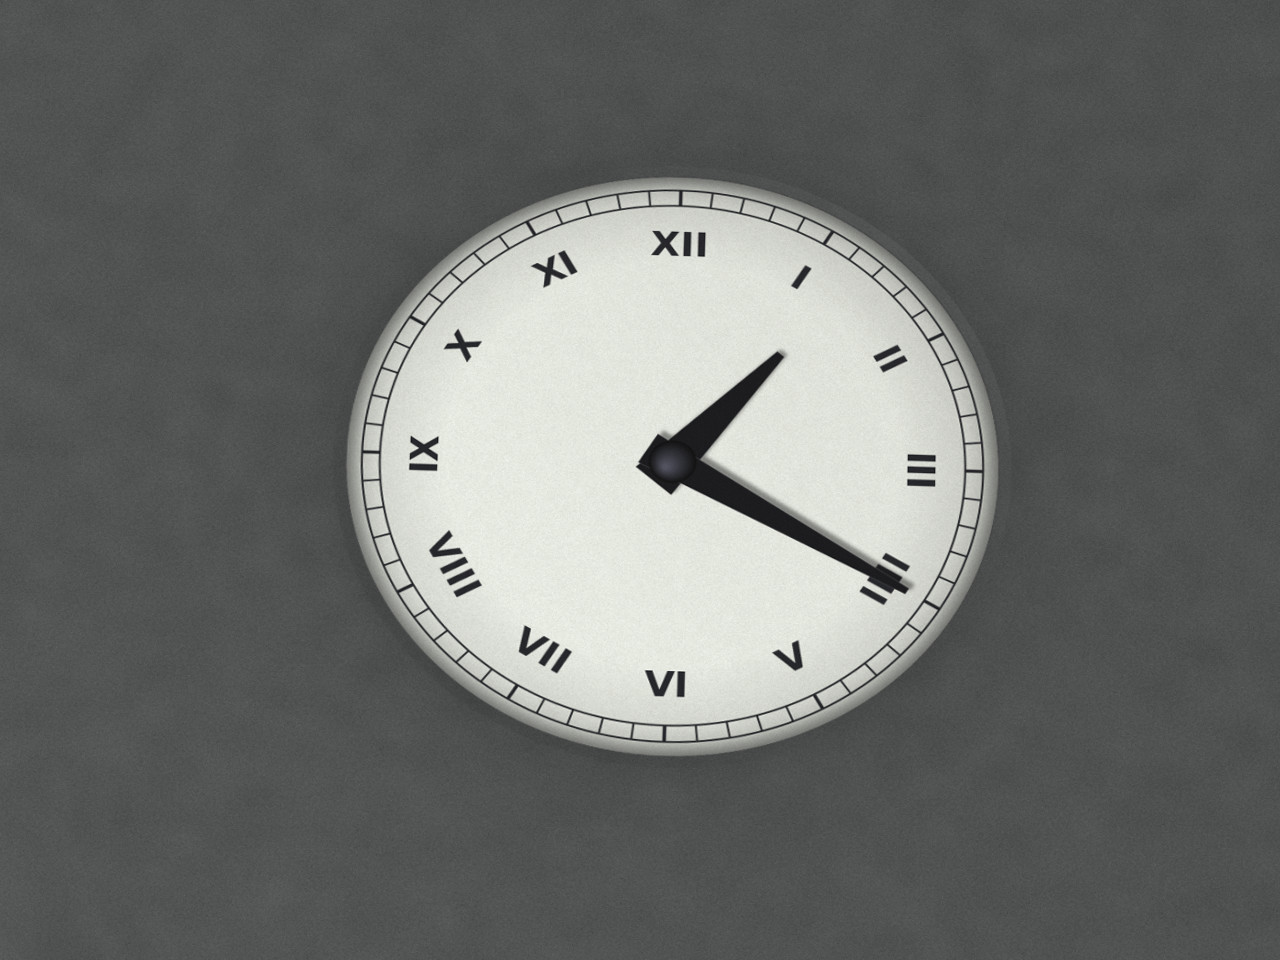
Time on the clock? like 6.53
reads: 1.20
